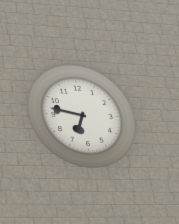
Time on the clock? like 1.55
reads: 6.47
